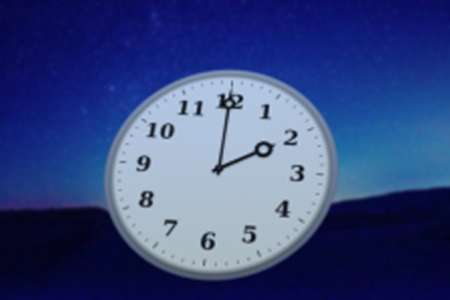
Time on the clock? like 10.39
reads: 2.00
